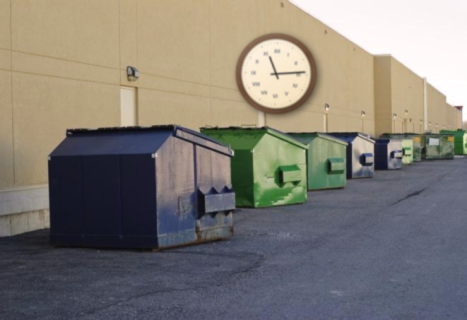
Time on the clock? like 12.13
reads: 11.14
